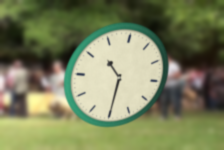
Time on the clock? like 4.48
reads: 10.30
